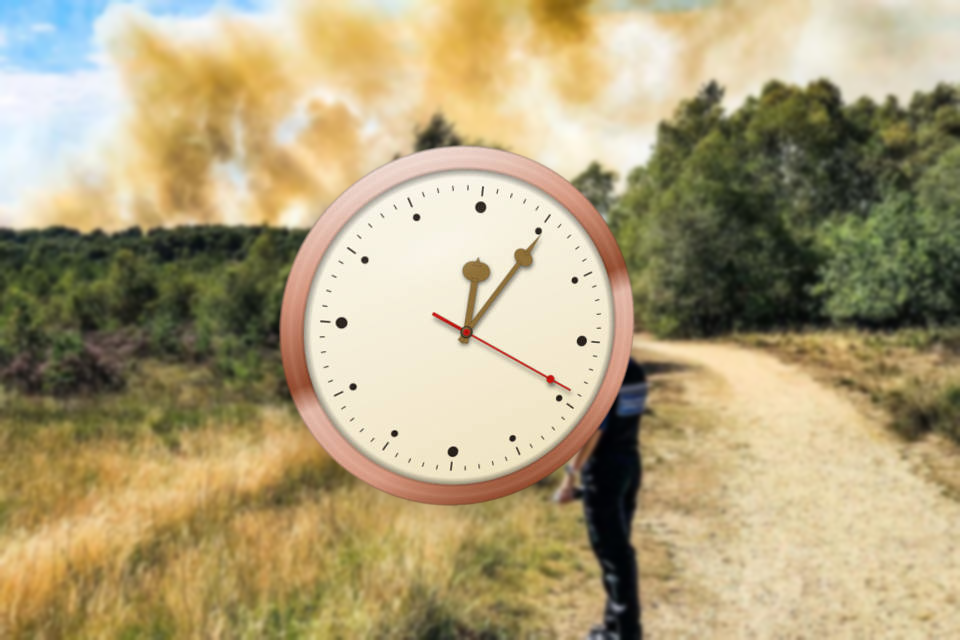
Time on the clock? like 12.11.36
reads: 12.05.19
